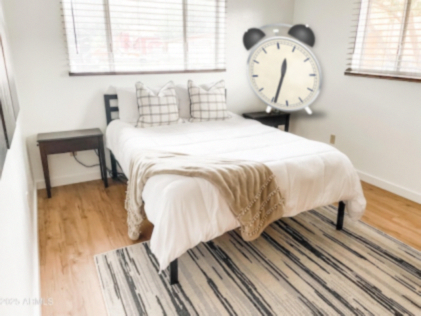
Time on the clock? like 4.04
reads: 12.34
